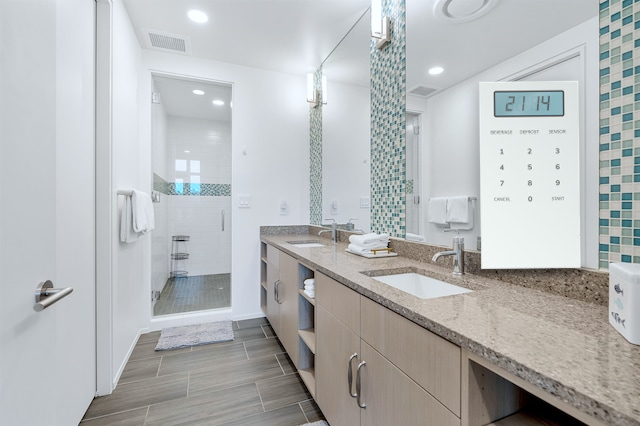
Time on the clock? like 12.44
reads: 21.14
